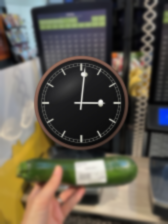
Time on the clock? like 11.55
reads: 3.01
